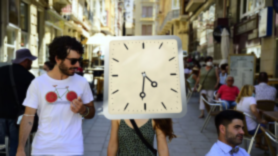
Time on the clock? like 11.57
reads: 4.31
